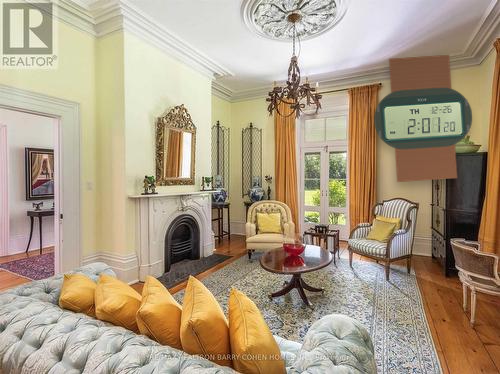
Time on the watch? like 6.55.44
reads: 2.01.20
